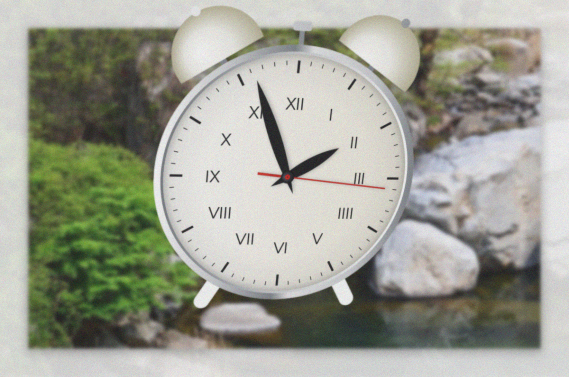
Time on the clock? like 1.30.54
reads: 1.56.16
